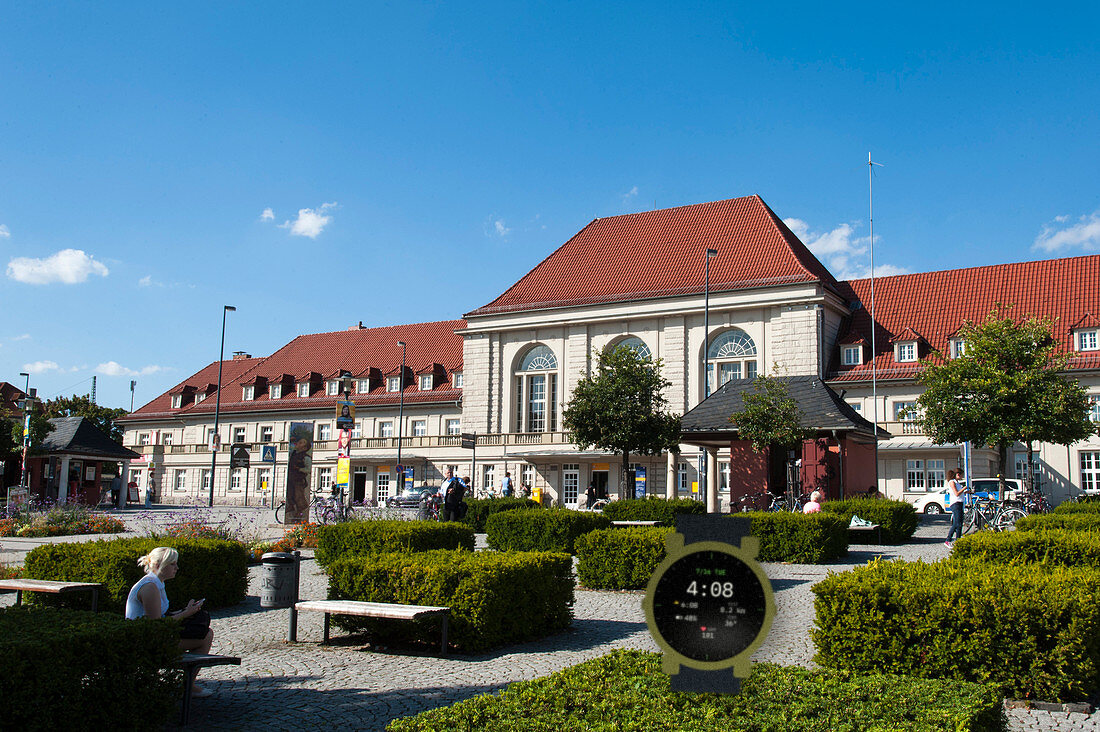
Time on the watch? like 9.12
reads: 4.08
